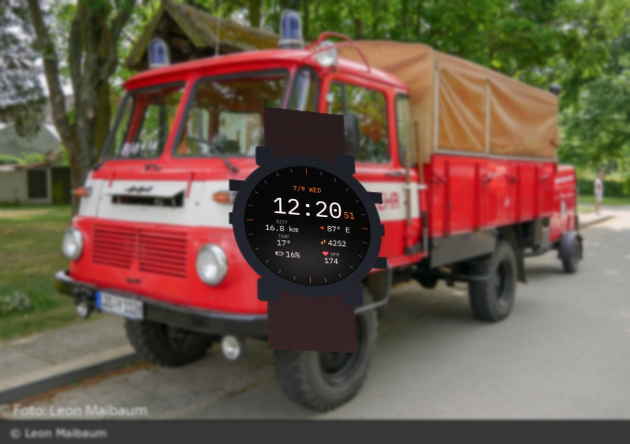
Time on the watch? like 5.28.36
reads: 12.20.51
